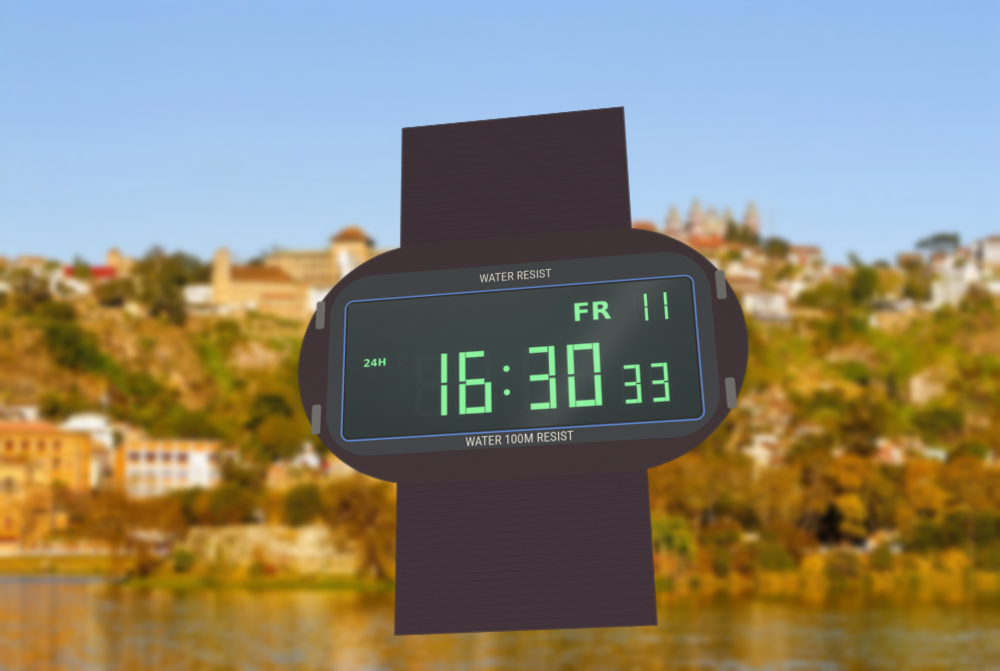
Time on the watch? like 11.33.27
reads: 16.30.33
